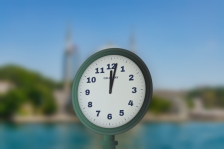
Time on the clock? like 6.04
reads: 12.02
